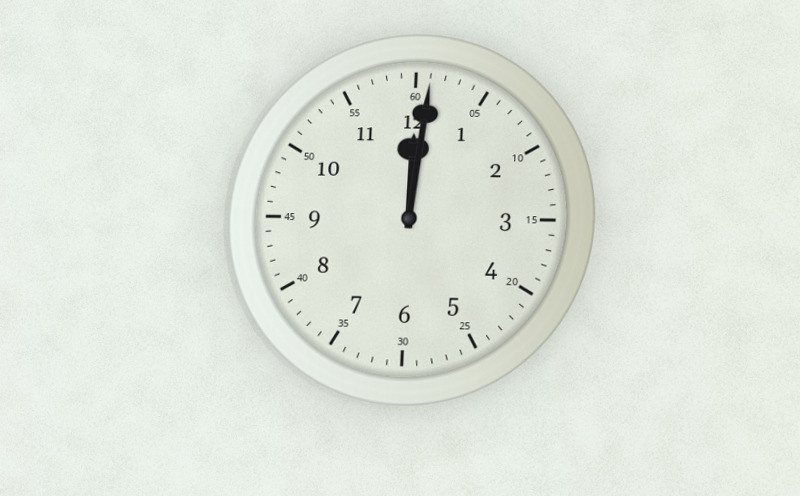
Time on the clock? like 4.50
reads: 12.01
